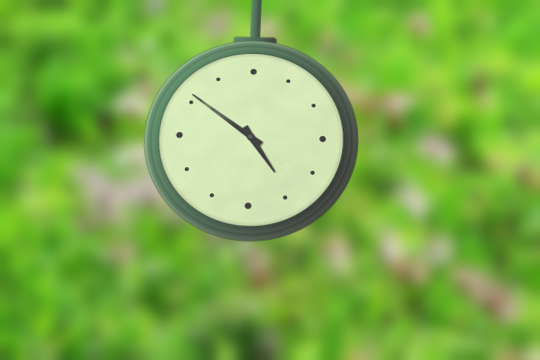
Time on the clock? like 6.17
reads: 4.51
